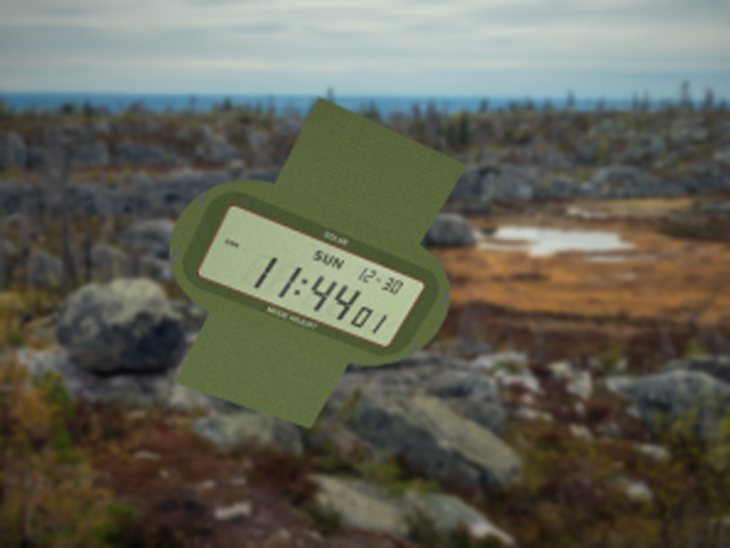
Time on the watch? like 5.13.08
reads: 11.44.01
